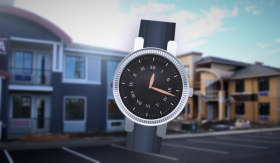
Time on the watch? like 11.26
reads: 12.17
